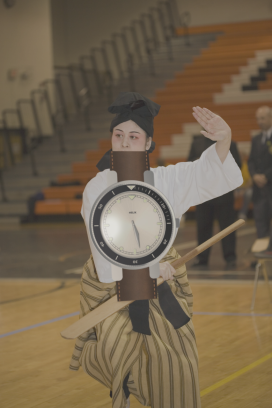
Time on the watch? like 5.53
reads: 5.28
